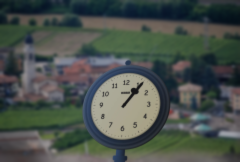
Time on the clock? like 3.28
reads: 1.06
